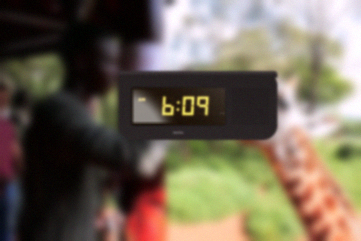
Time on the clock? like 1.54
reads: 6.09
